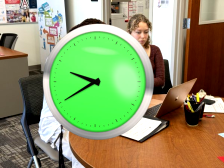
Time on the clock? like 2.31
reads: 9.40
